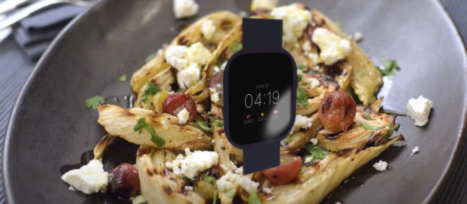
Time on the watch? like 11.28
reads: 4.19
